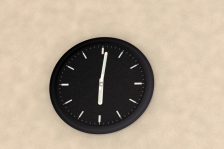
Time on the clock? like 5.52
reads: 6.01
